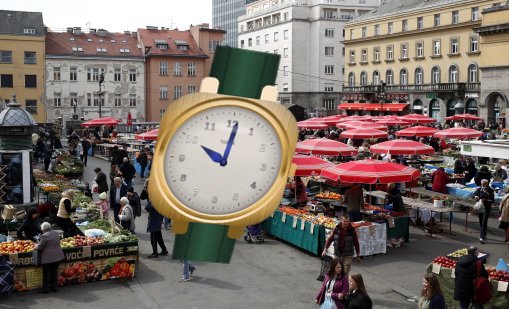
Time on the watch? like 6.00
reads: 10.01
